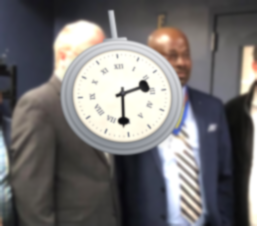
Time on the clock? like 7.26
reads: 2.31
